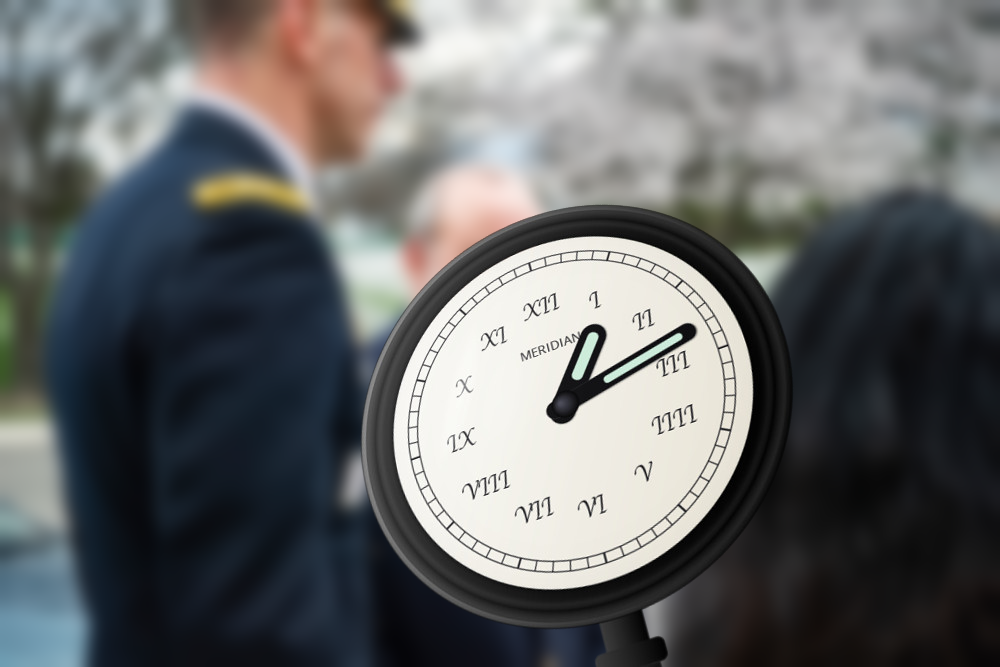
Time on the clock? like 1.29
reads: 1.13
